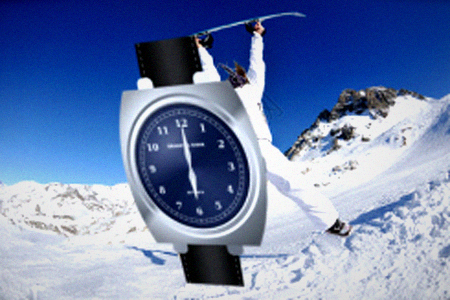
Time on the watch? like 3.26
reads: 6.00
